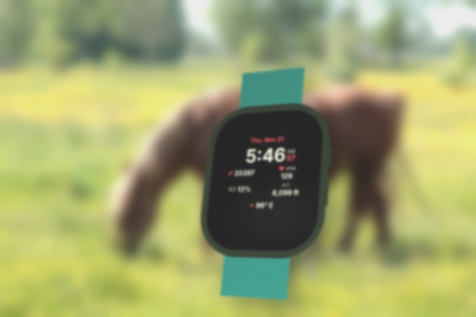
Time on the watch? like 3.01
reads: 5.46
